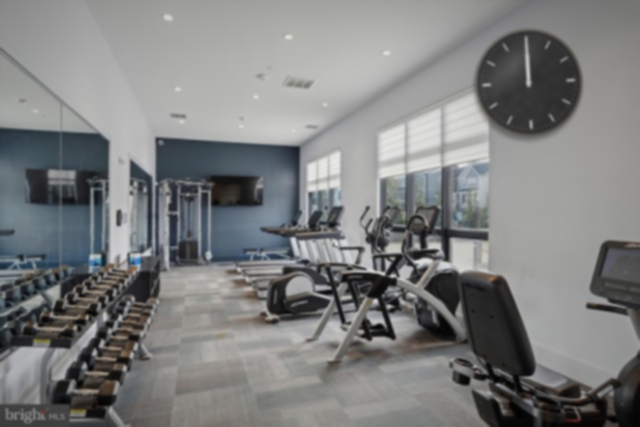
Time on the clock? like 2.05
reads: 12.00
